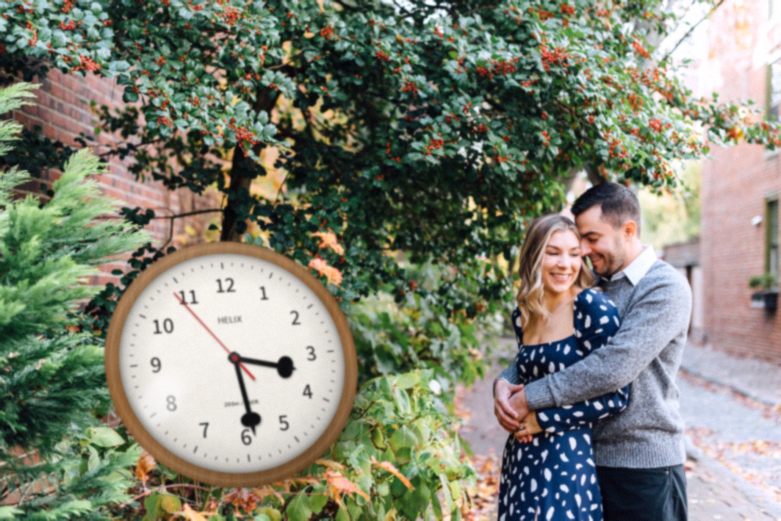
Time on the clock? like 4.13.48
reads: 3.28.54
